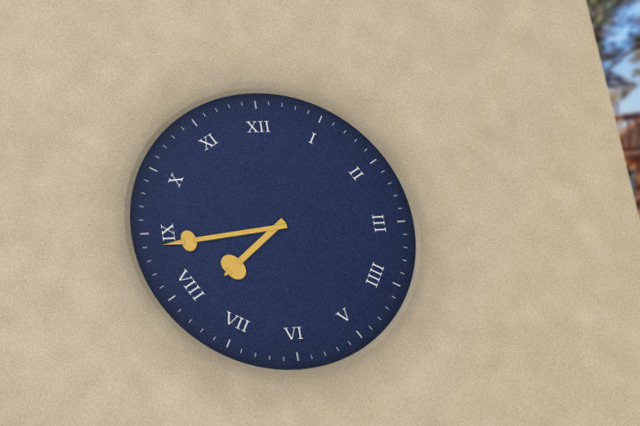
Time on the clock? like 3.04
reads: 7.44
